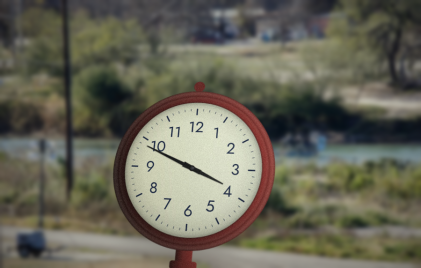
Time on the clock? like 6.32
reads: 3.49
